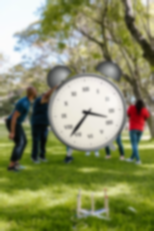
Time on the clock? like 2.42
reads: 3.37
